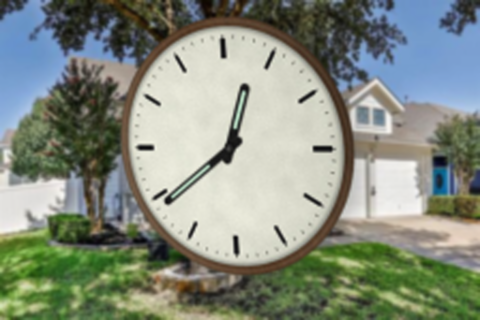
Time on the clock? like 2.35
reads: 12.39
